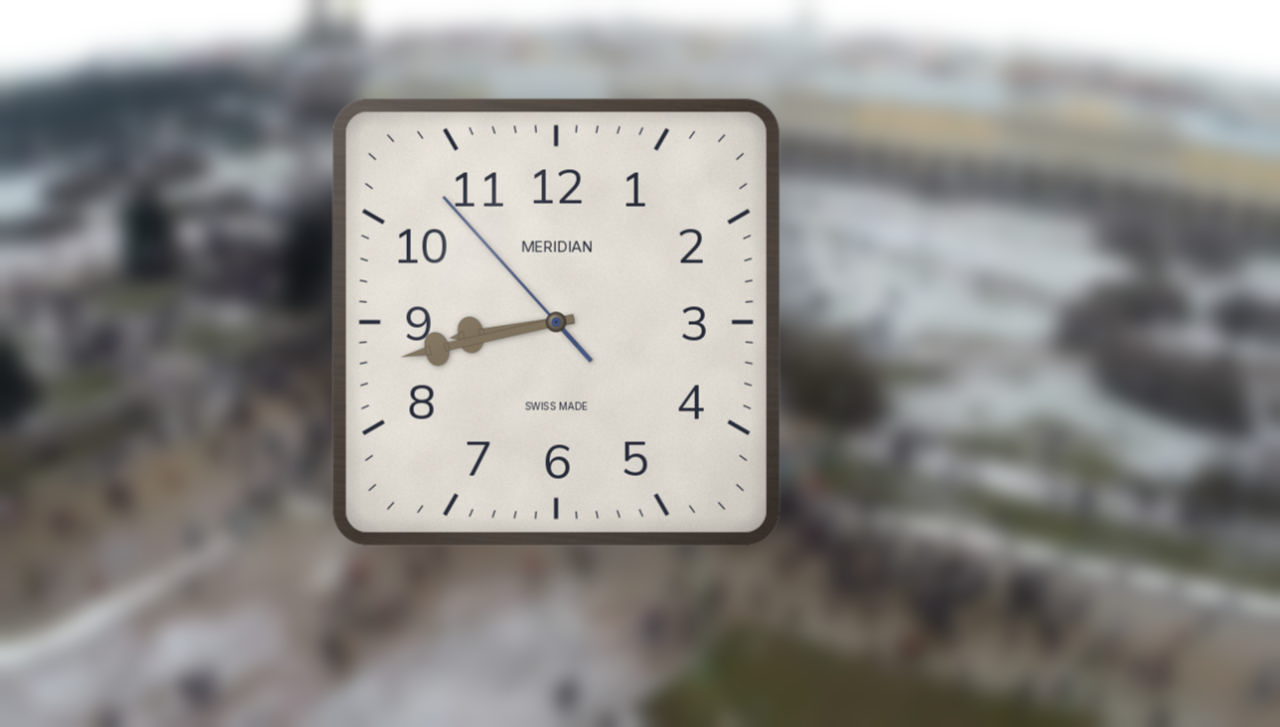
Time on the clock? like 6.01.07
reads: 8.42.53
